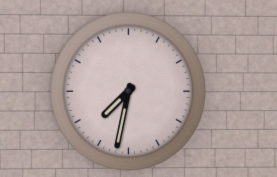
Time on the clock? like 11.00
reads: 7.32
